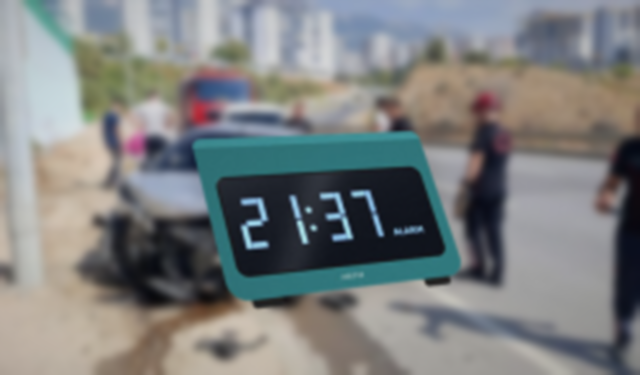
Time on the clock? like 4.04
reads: 21.37
